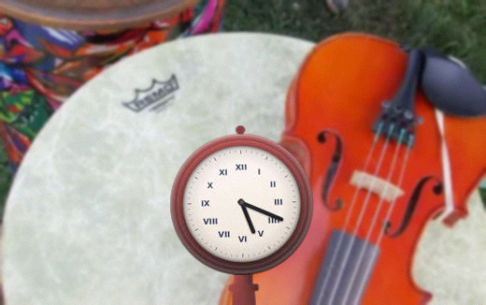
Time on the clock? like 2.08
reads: 5.19
